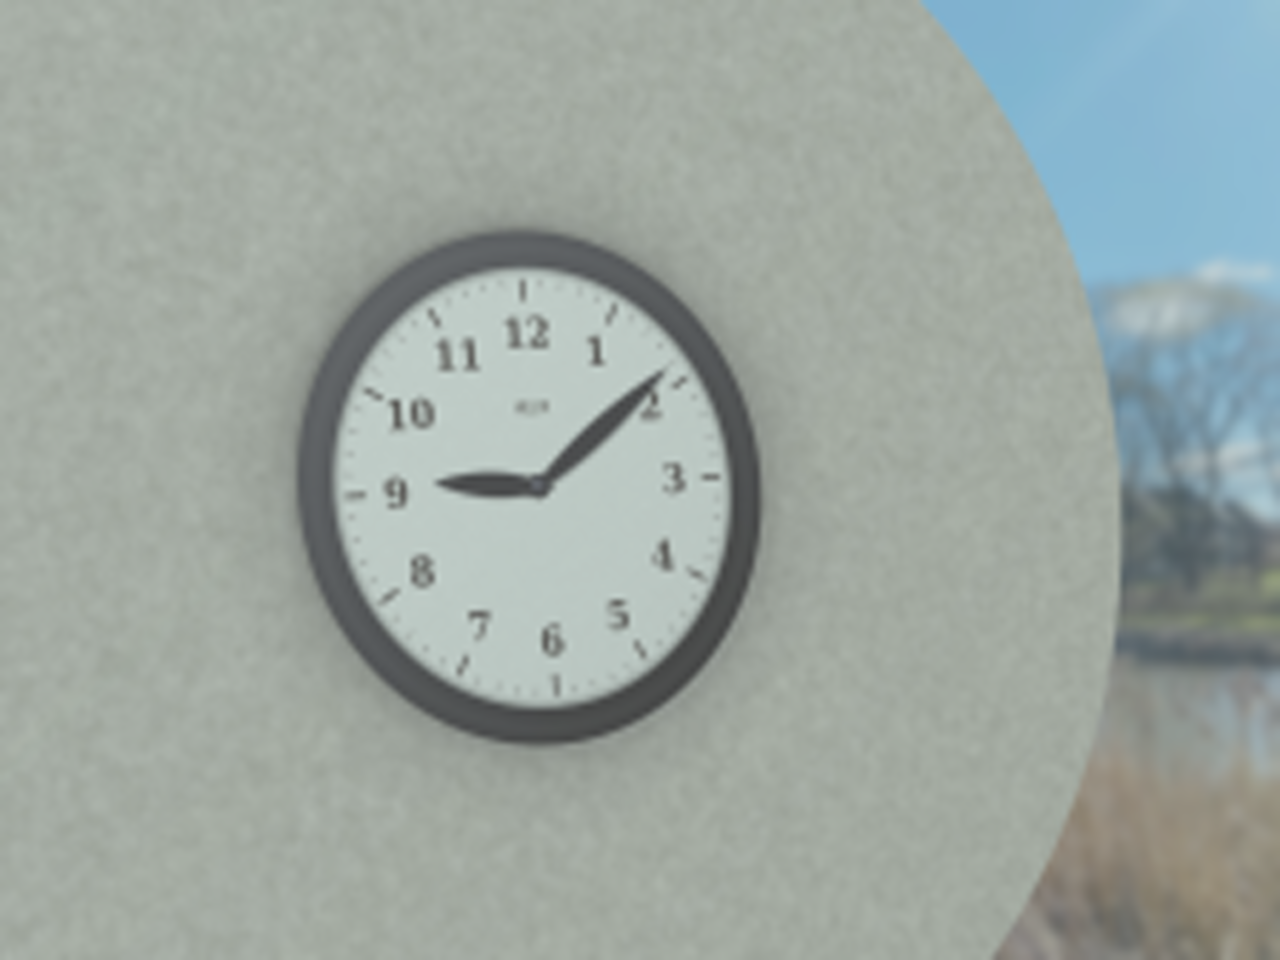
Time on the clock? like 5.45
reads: 9.09
